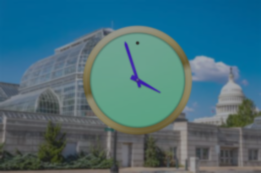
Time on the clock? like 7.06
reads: 3.57
